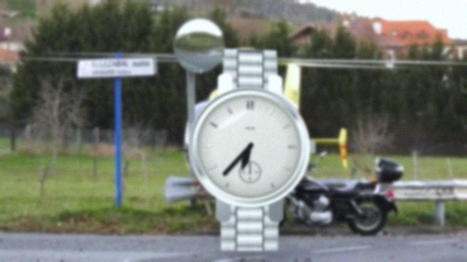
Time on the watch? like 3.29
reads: 6.37
